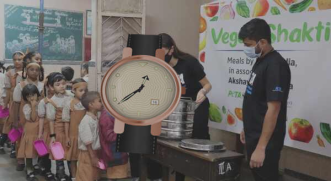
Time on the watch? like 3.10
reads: 12.38
